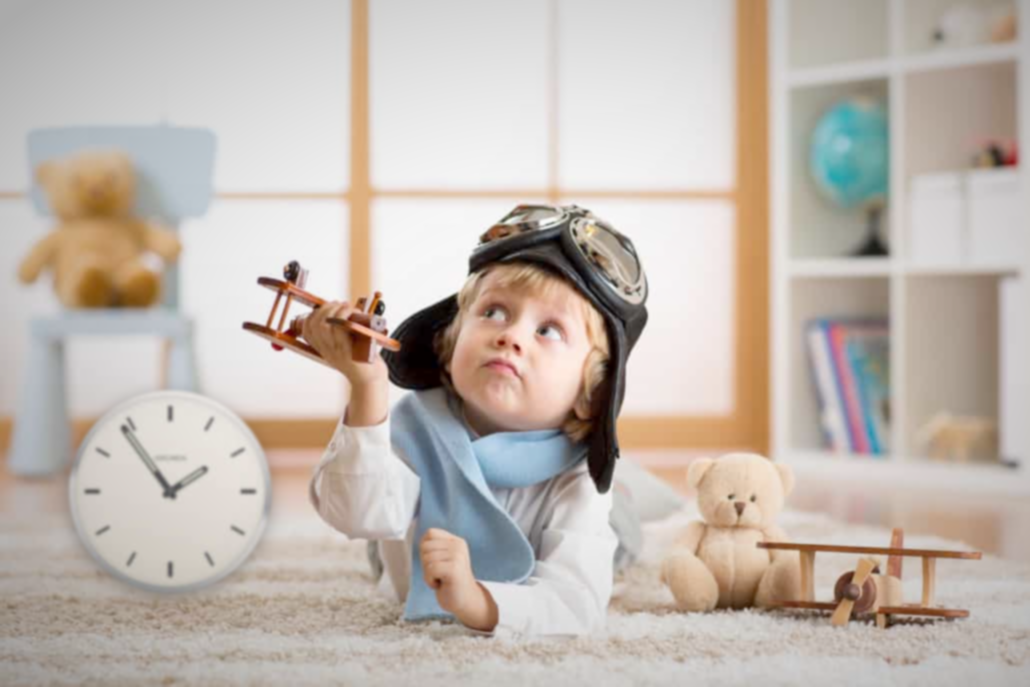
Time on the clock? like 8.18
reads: 1.54
